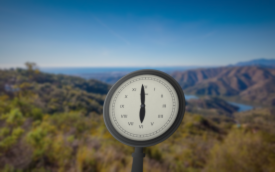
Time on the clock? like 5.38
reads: 5.59
